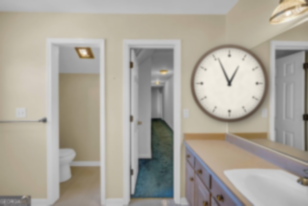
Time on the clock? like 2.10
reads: 12.56
